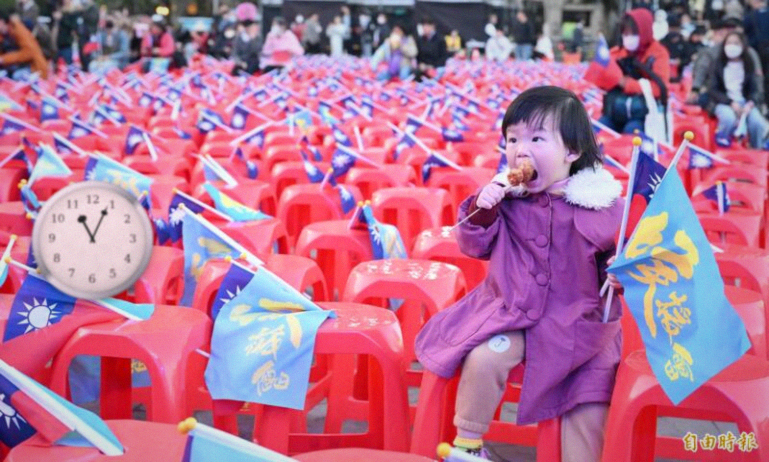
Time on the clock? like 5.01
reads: 11.04
